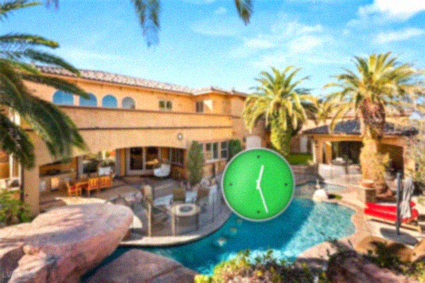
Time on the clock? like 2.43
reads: 12.27
